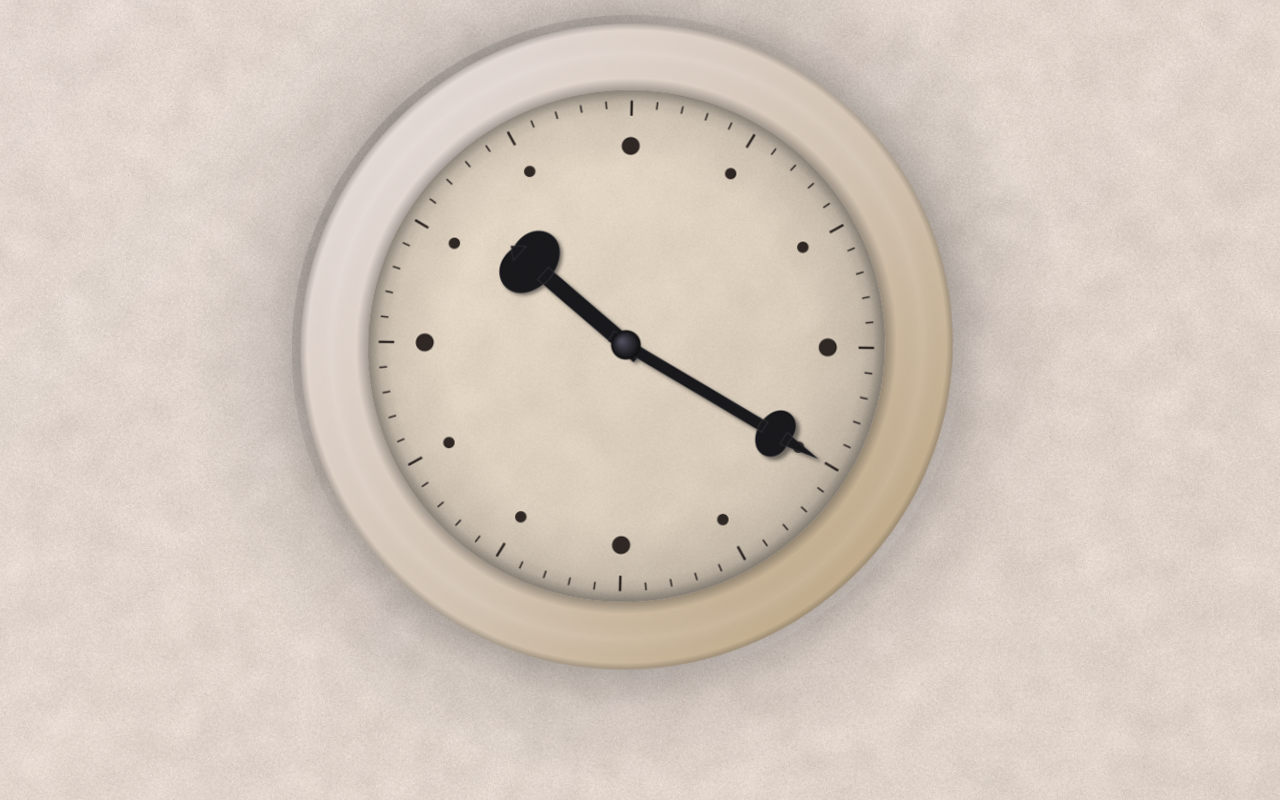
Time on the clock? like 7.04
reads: 10.20
